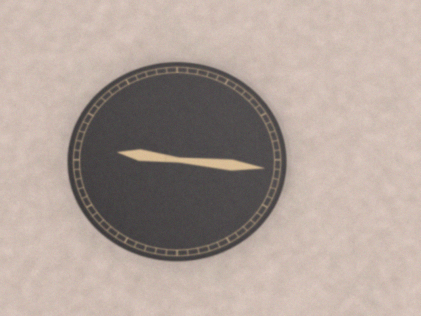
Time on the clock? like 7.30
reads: 9.16
